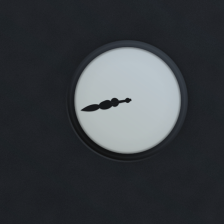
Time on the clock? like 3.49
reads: 8.43
